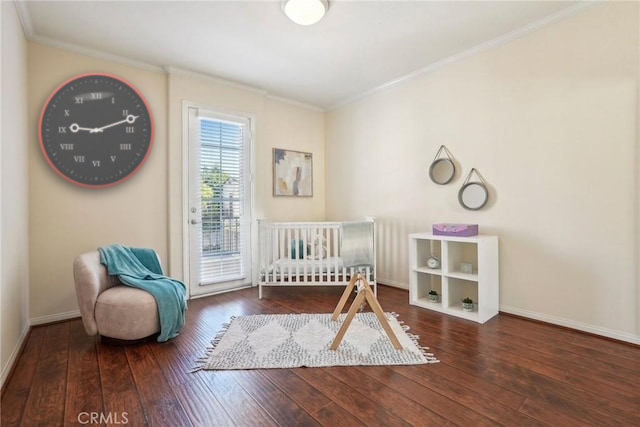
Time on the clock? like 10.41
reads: 9.12
